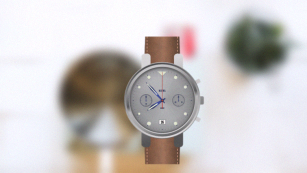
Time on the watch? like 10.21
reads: 7.53
